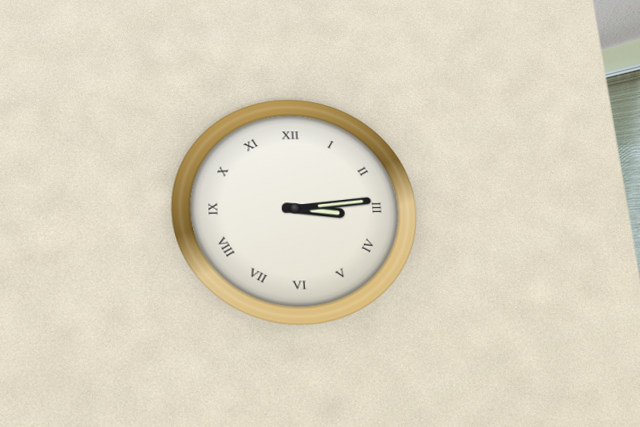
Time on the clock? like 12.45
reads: 3.14
